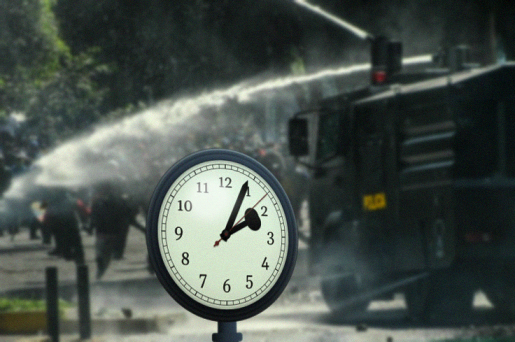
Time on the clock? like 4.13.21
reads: 2.04.08
